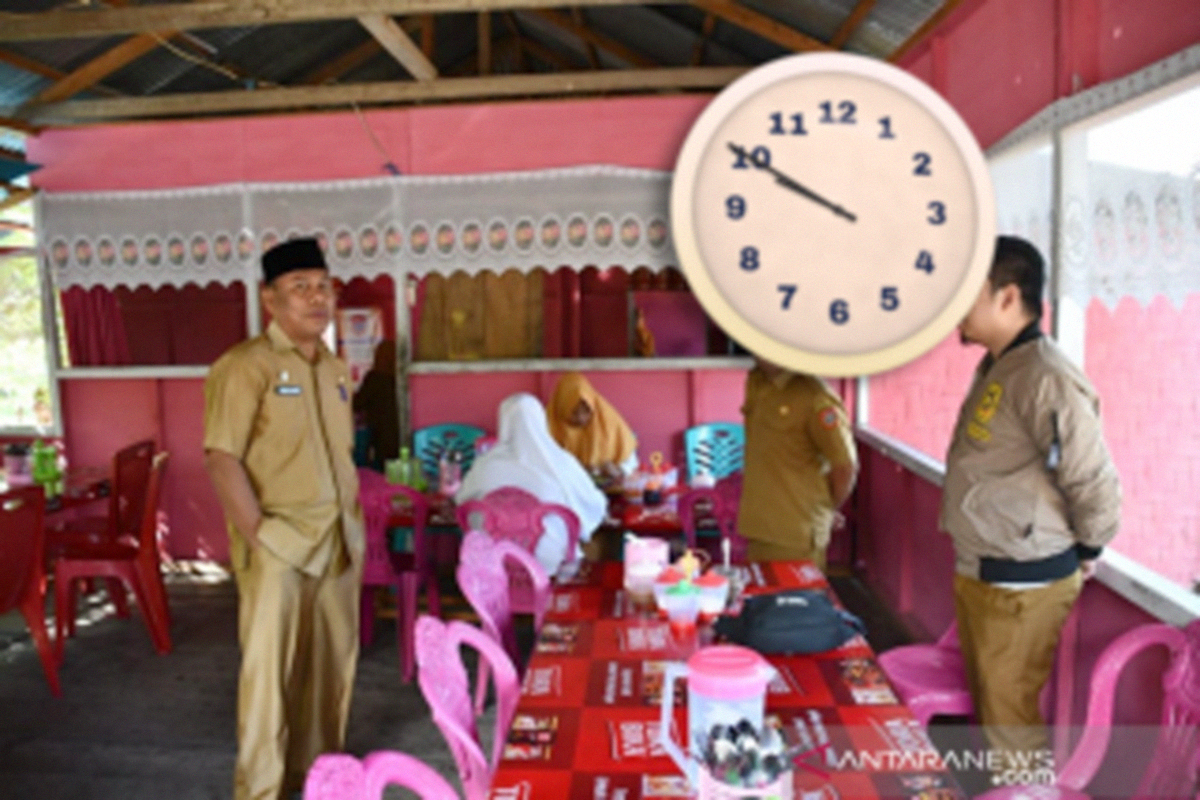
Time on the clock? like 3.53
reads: 9.50
